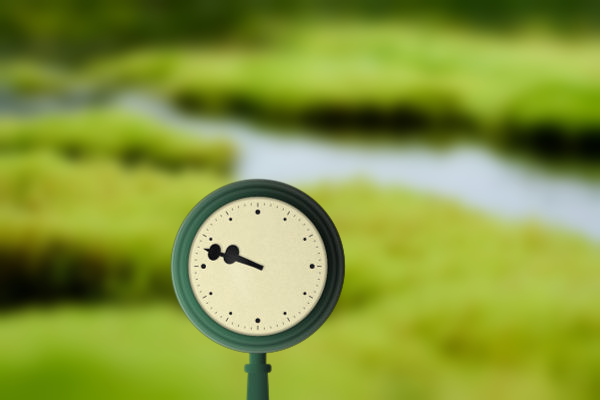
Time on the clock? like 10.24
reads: 9.48
